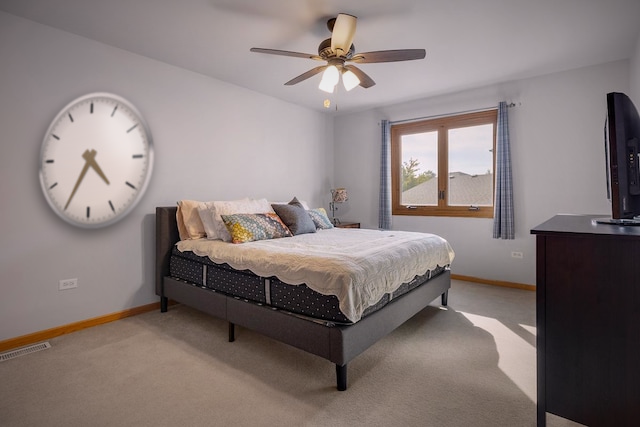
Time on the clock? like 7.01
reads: 4.35
